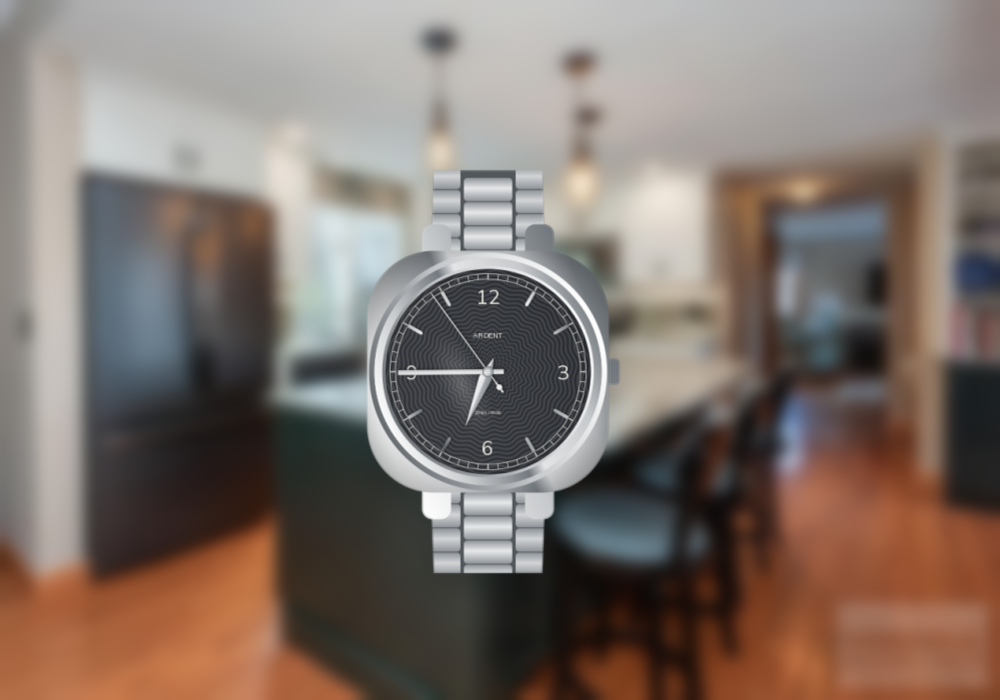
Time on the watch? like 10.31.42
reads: 6.44.54
